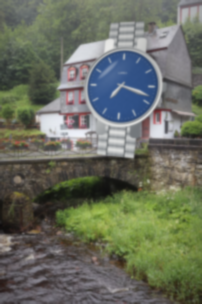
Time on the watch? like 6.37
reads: 7.18
